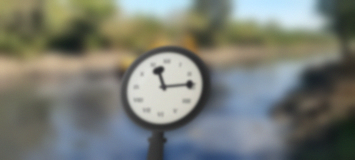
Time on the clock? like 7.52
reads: 11.14
